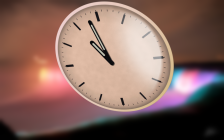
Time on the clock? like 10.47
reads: 10.58
